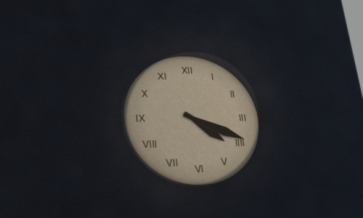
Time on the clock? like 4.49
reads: 4.19
